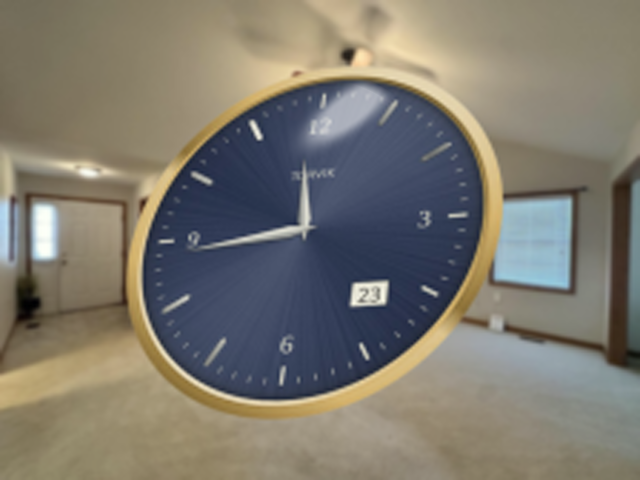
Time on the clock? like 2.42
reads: 11.44
